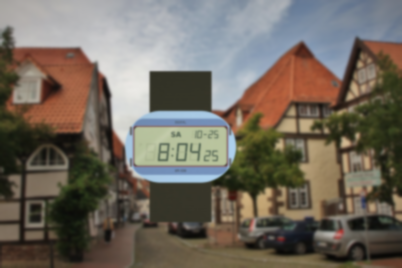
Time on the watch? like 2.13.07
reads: 8.04.25
